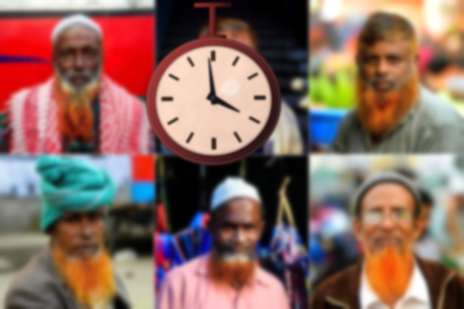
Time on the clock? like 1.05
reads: 3.59
